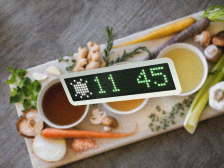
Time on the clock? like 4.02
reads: 11.45
